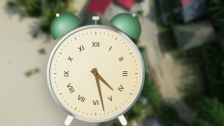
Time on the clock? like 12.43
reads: 4.28
